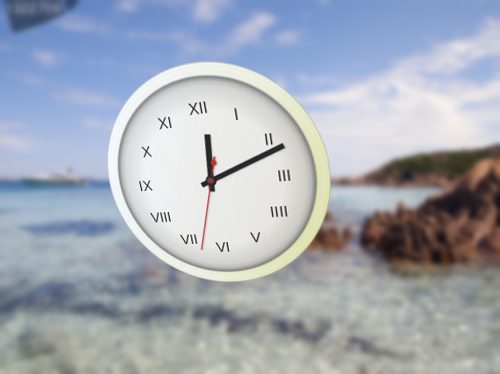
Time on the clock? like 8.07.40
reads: 12.11.33
